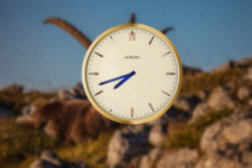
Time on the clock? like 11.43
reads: 7.42
